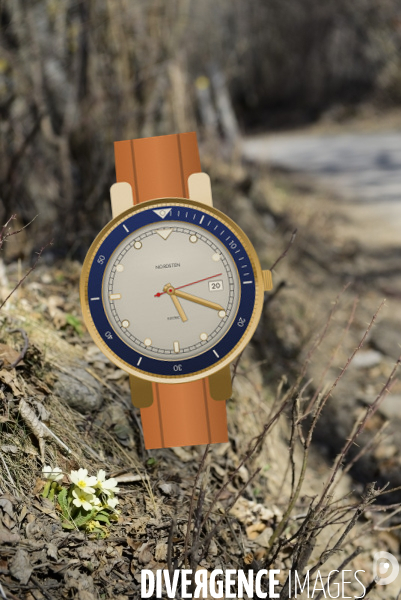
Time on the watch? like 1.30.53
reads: 5.19.13
